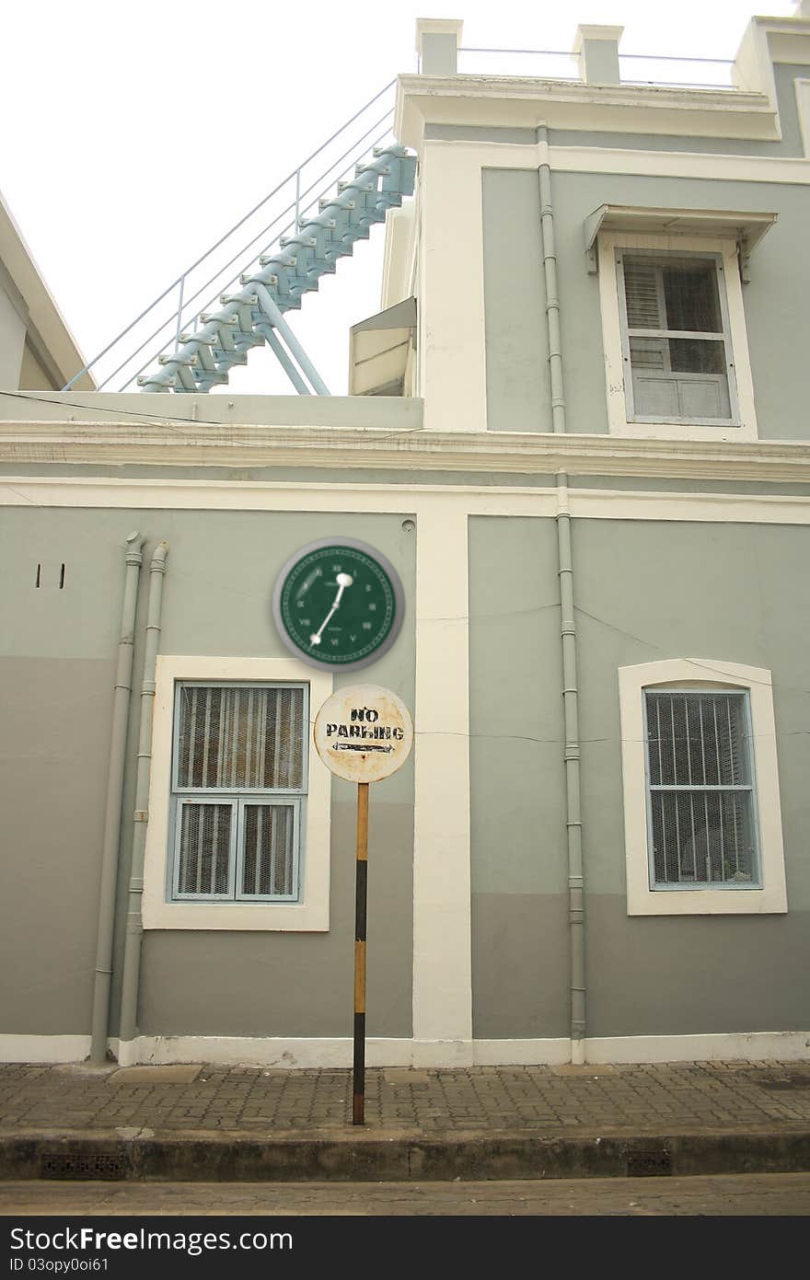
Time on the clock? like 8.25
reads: 12.35
